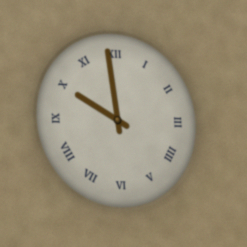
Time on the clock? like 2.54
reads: 9.59
